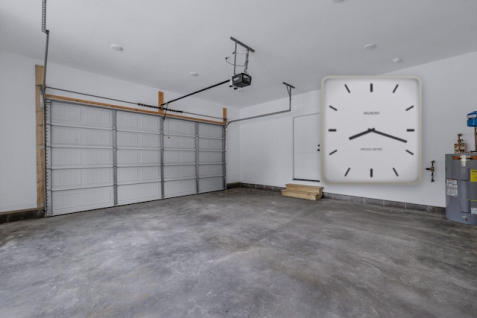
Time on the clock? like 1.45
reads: 8.18
